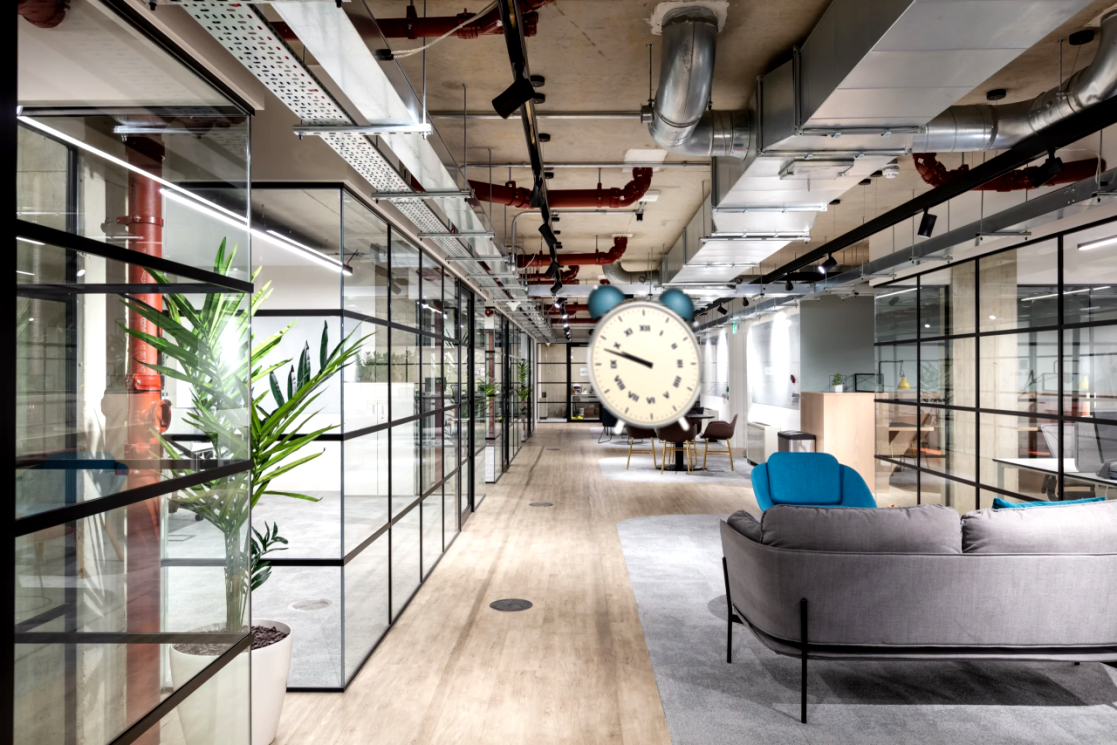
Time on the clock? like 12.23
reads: 9.48
